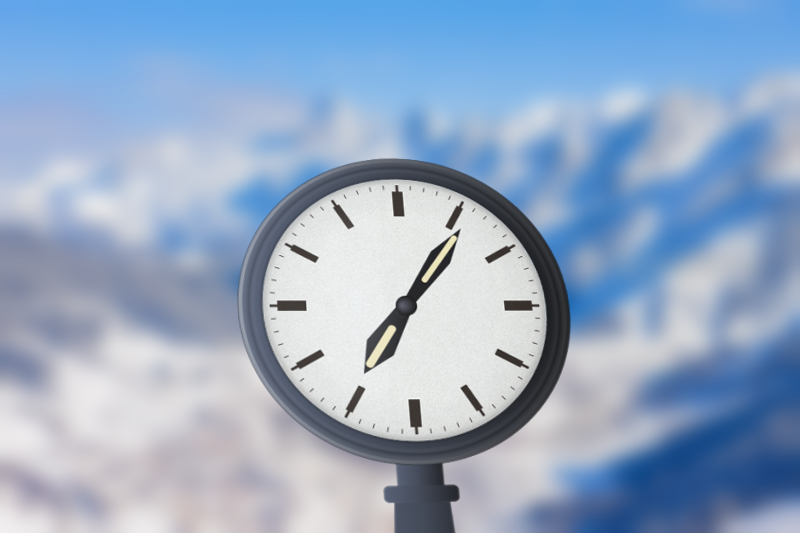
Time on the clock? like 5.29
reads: 7.06
